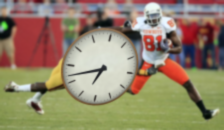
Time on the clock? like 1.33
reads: 6.42
